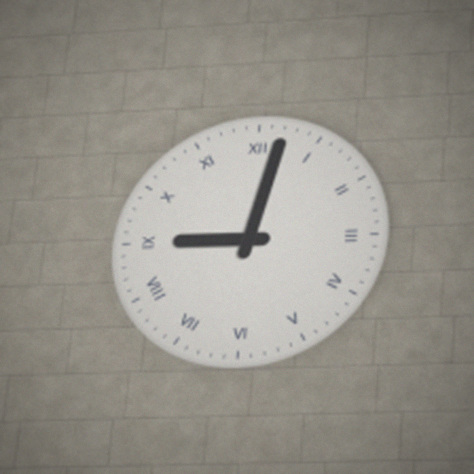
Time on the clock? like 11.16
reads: 9.02
